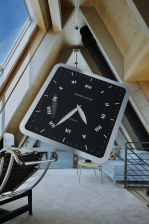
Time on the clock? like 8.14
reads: 4.34
